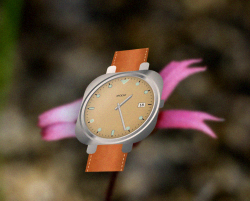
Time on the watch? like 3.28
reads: 1.26
